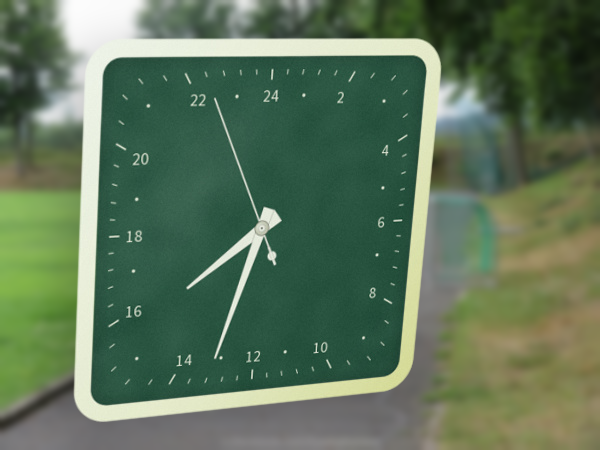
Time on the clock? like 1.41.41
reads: 15.32.56
